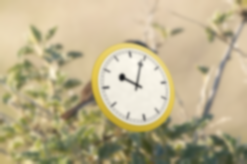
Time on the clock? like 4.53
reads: 10.04
